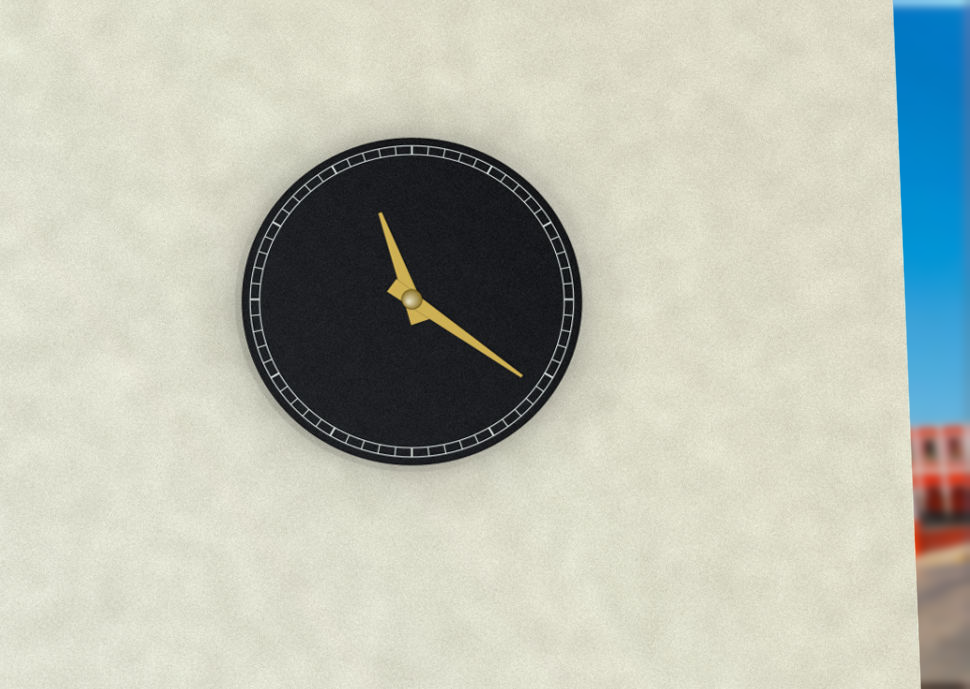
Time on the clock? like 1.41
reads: 11.21
